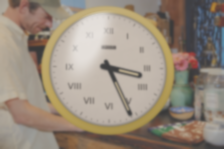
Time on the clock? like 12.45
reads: 3.26
